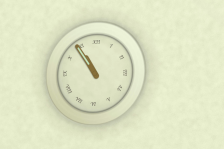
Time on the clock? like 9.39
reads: 10.54
